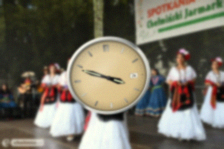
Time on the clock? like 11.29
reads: 3.49
